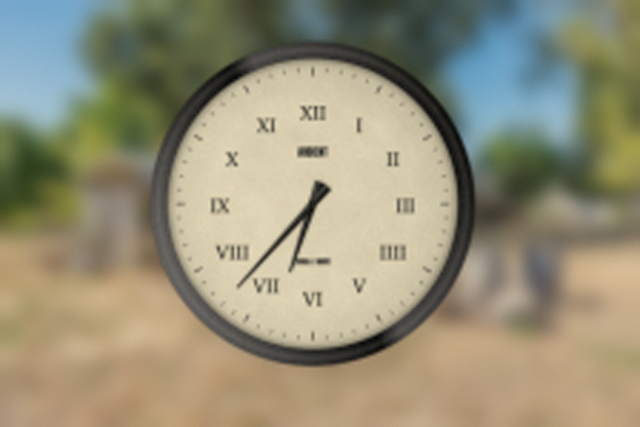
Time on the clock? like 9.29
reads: 6.37
